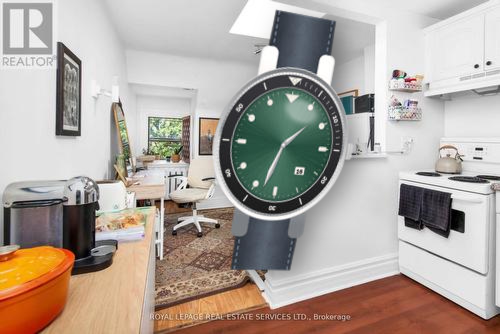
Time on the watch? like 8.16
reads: 1.33
